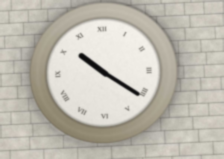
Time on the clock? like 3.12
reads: 10.21
